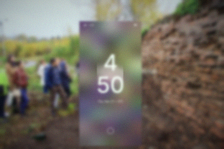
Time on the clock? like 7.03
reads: 4.50
